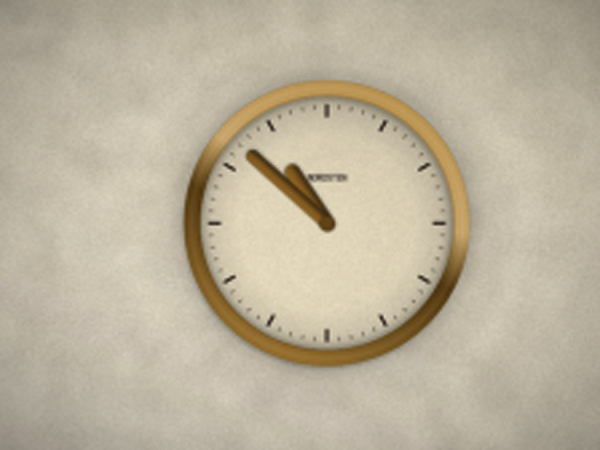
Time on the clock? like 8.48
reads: 10.52
